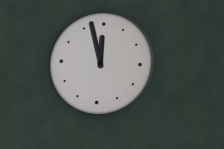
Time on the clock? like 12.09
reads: 11.57
